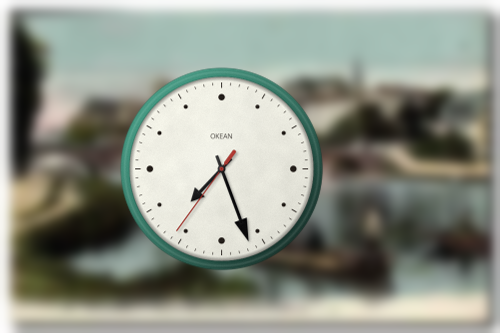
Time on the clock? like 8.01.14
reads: 7.26.36
